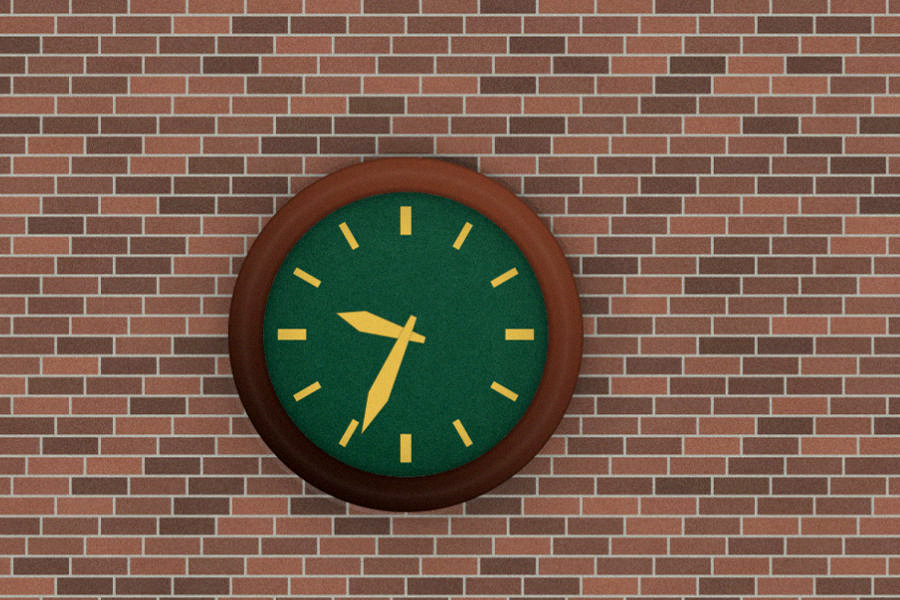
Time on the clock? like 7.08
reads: 9.34
